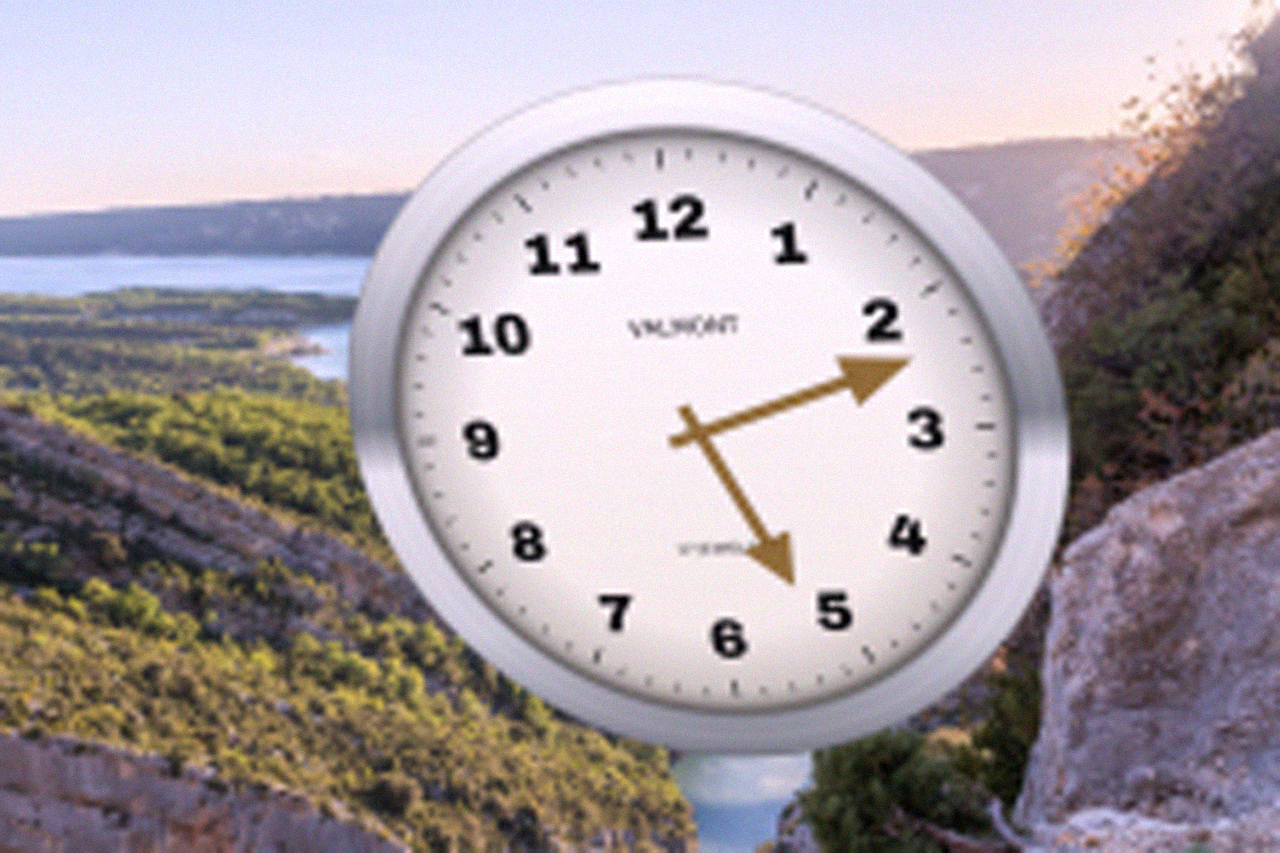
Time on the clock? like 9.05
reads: 5.12
